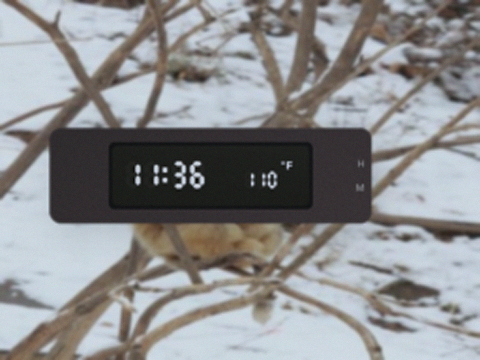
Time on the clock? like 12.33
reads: 11.36
